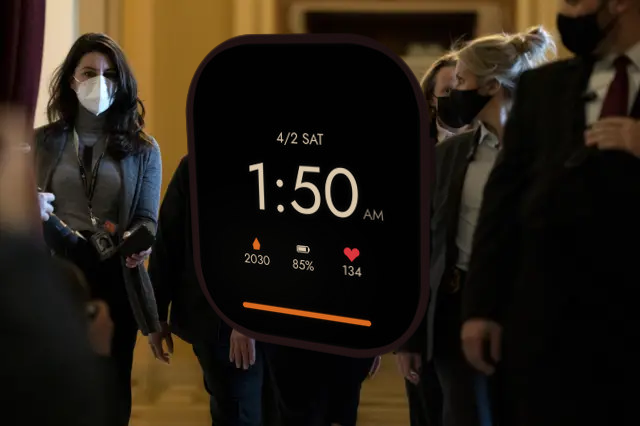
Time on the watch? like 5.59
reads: 1.50
